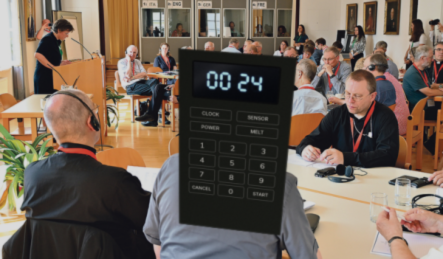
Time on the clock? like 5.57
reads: 0.24
